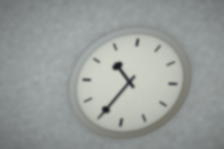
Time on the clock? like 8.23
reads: 10.35
